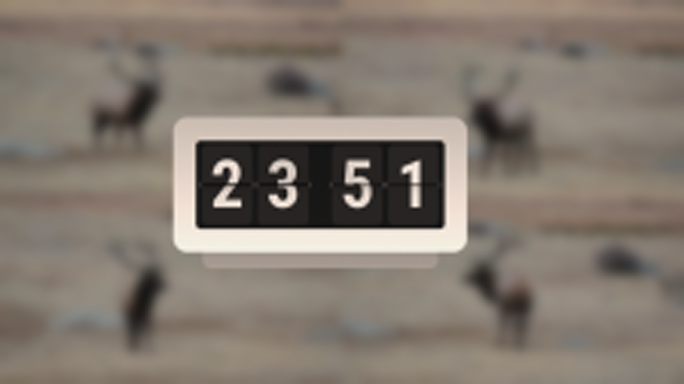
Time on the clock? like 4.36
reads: 23.51
